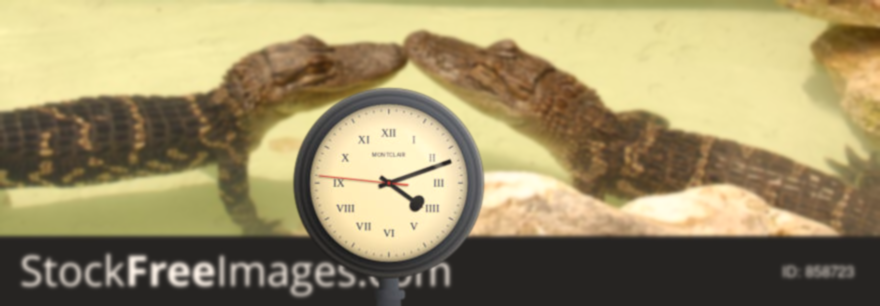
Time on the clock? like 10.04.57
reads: 4.11.46
